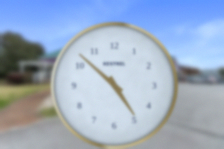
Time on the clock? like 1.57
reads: 4.52
